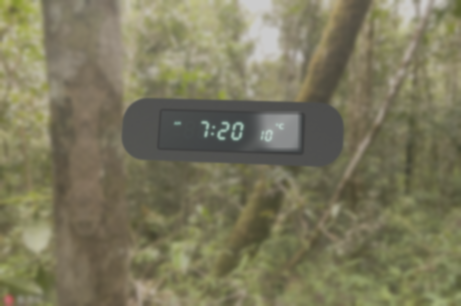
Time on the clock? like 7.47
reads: 7.20
